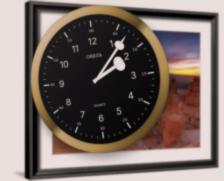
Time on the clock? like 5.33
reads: 2.07
